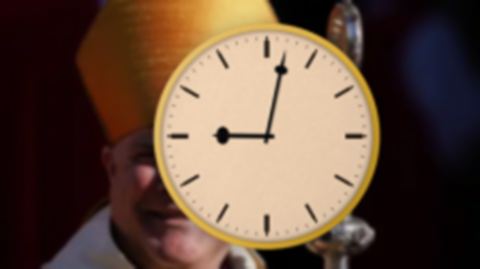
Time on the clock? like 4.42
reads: 9.02
